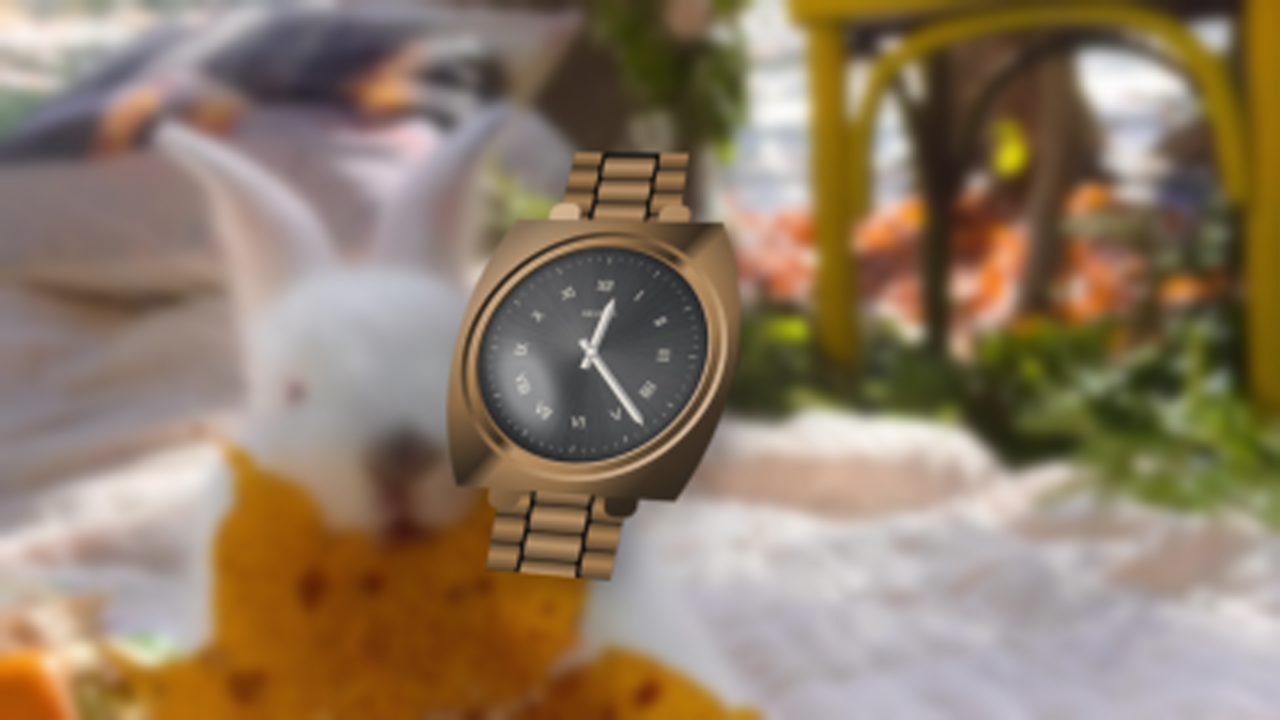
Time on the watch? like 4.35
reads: 12.23
